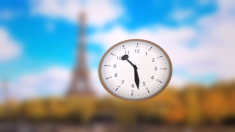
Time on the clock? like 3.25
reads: 10.28
